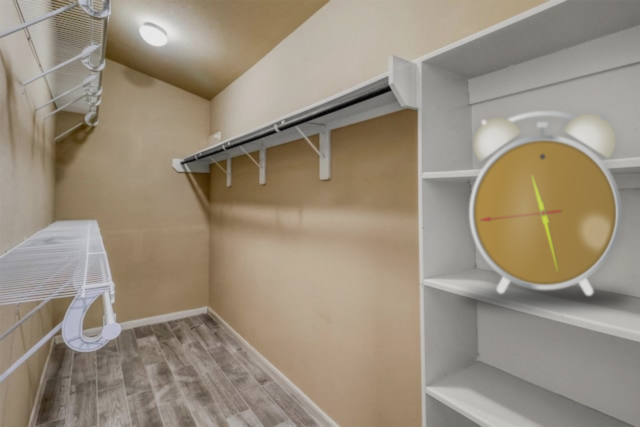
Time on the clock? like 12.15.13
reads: 11.27.44
